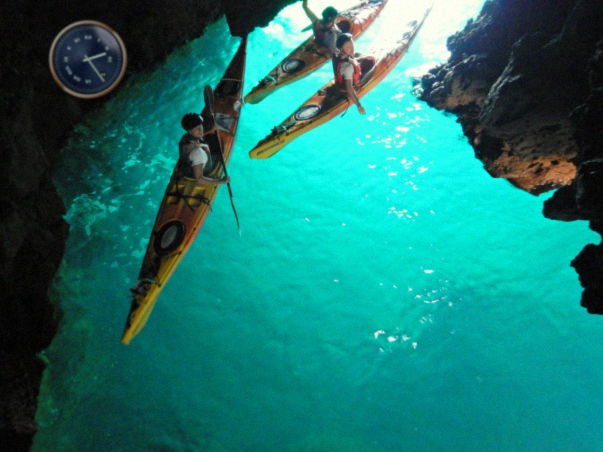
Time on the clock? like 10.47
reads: 2.24
